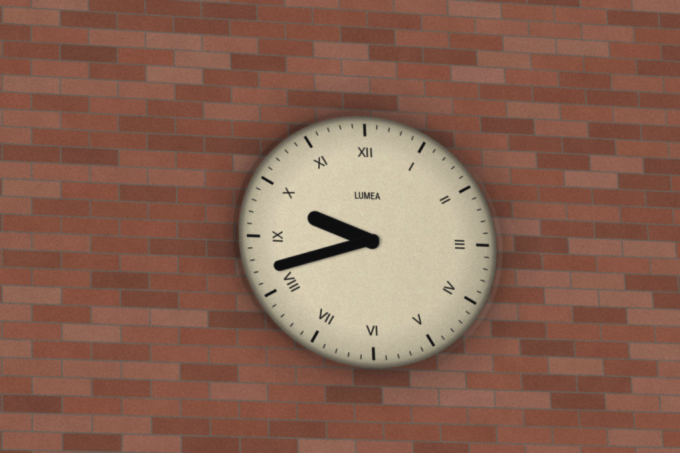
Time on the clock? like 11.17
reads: 9.42
